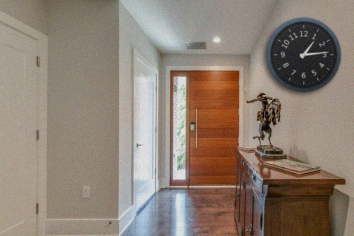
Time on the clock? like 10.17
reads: 1.14
